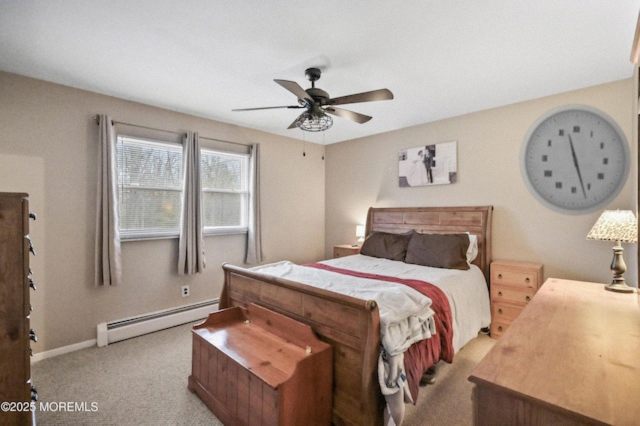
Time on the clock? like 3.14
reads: 11.27
